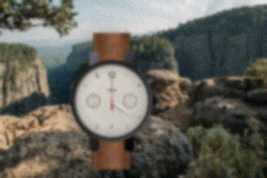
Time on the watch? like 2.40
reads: 4.21
